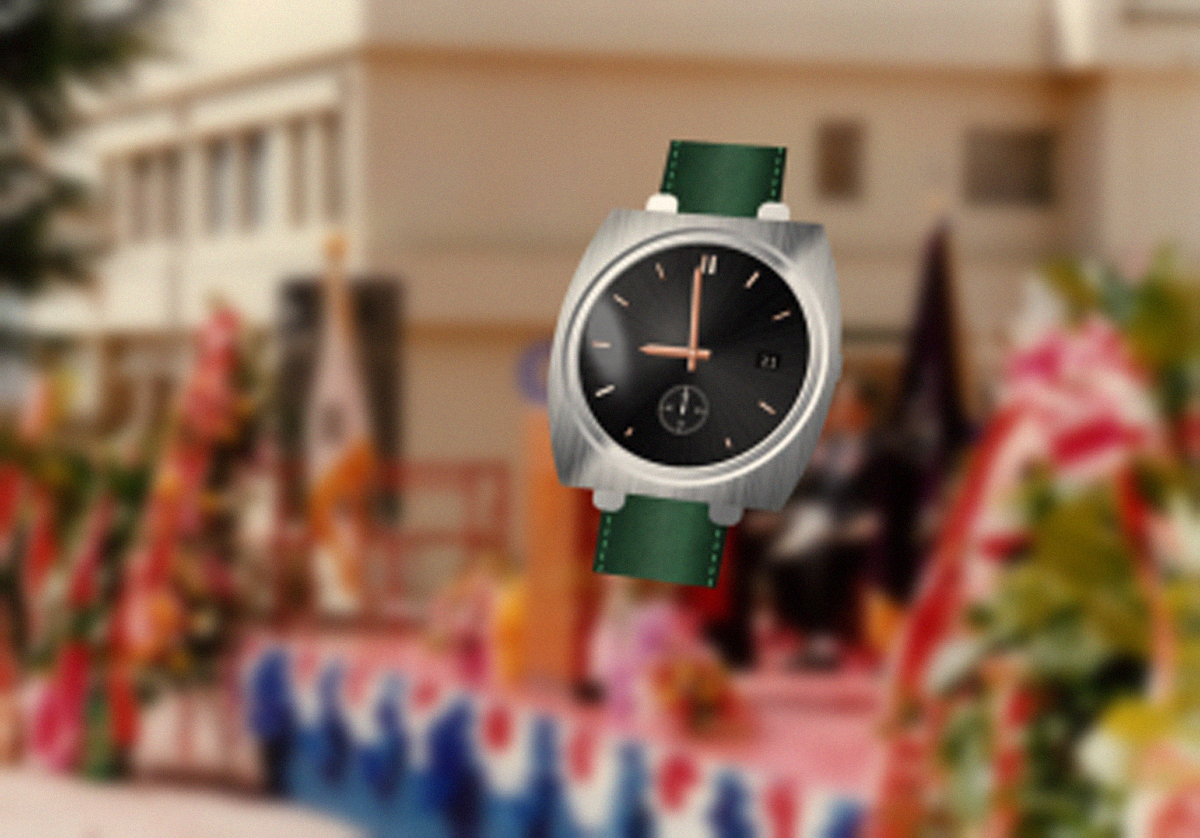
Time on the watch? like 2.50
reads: 8.59
